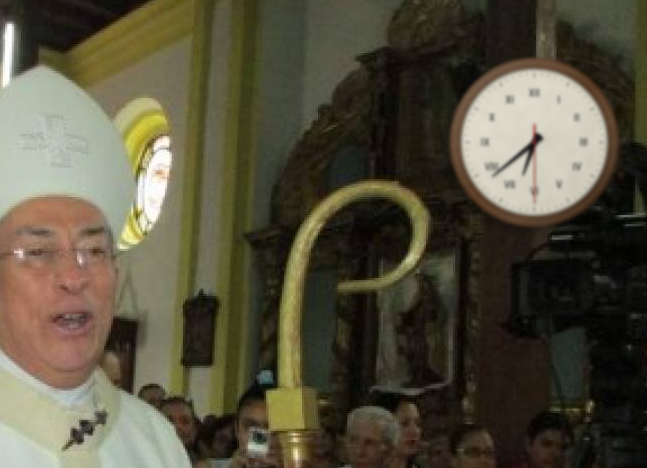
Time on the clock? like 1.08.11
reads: 6.38.30
